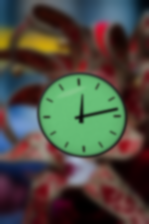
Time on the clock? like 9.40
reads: 12.13
